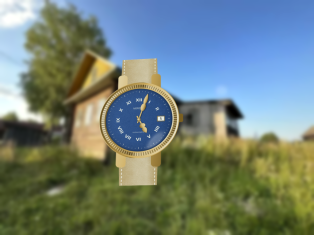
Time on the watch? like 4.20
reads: 5.03
